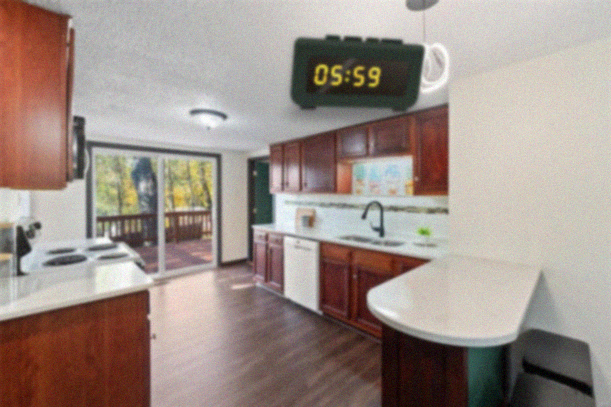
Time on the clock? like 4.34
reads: 5.59
